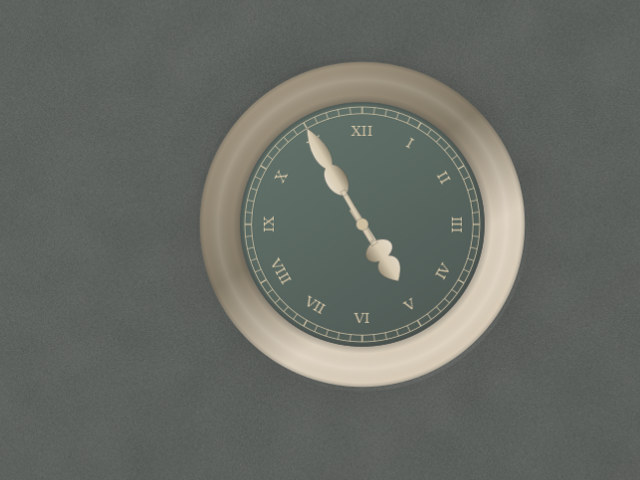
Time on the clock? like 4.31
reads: 4.55
